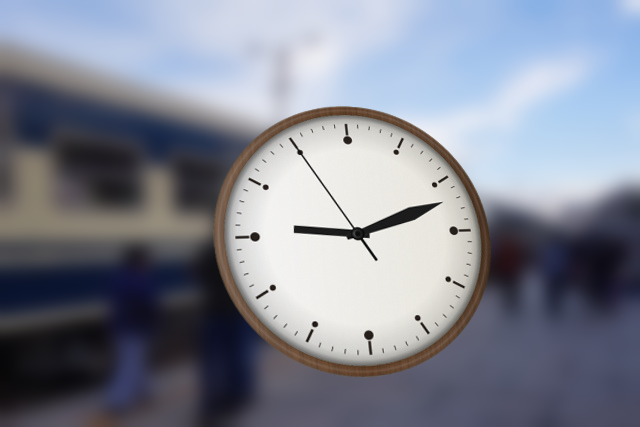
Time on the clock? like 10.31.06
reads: 9.11.55
